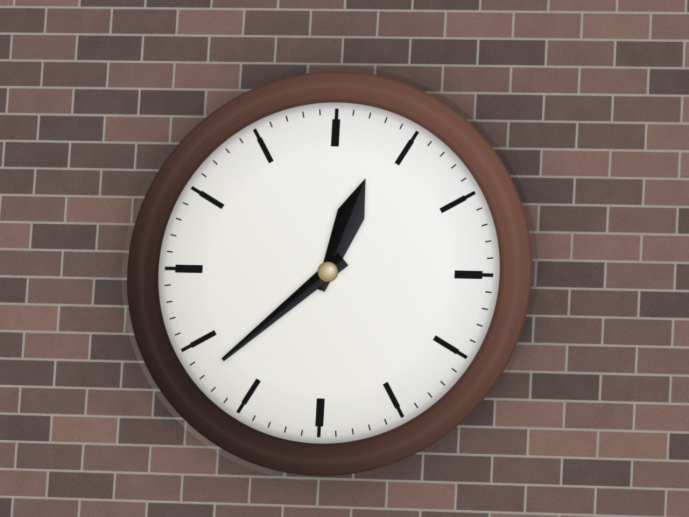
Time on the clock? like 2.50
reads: 12.38
